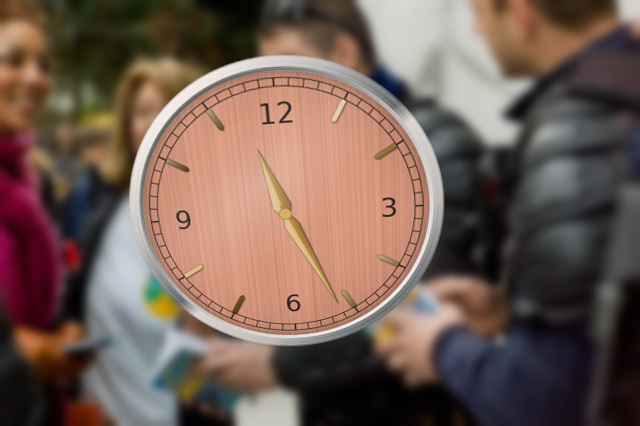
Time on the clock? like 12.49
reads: 11.26
